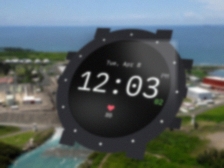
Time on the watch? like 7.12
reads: 12.03
